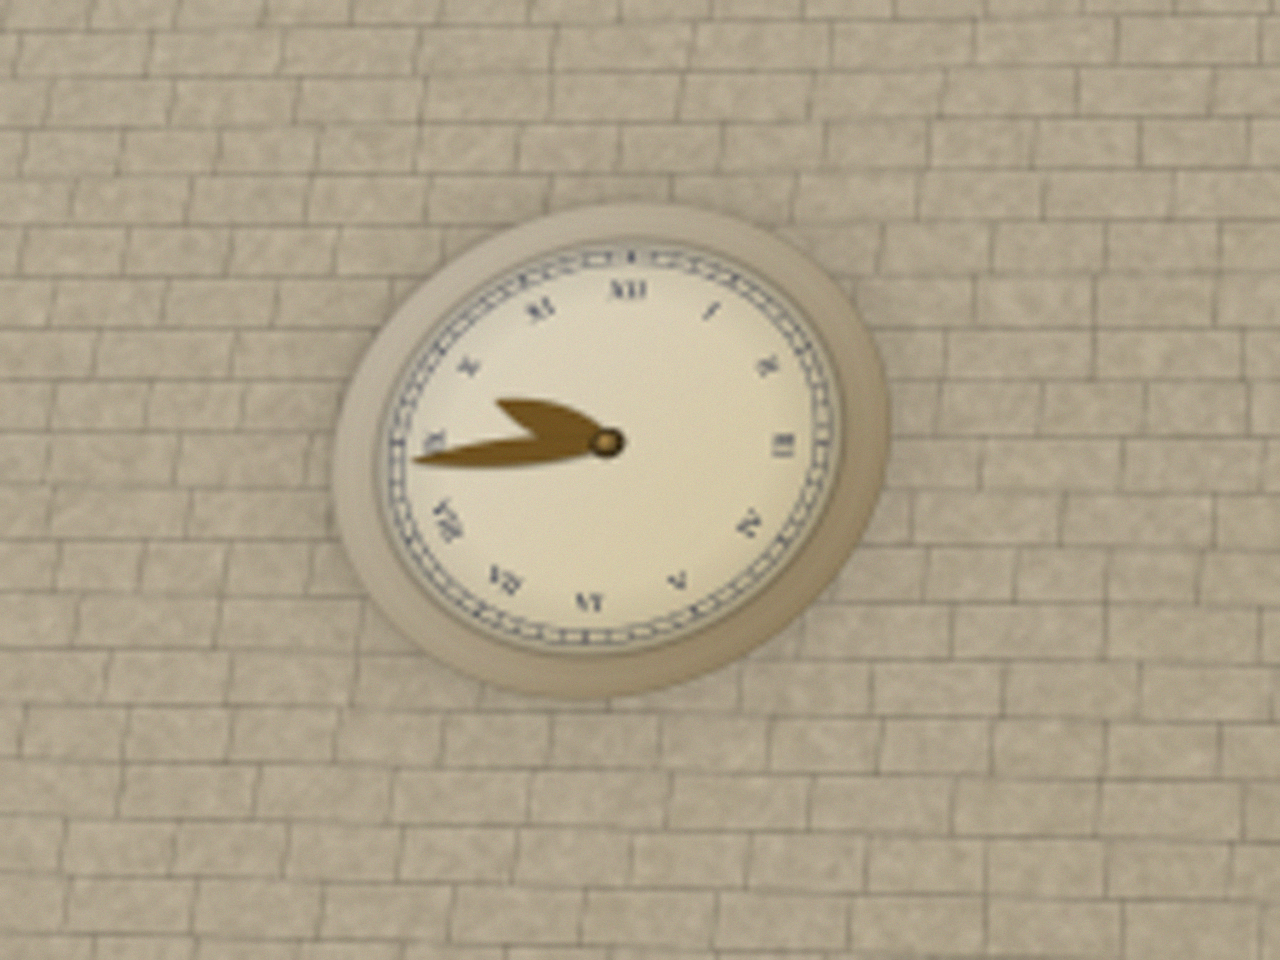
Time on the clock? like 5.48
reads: 9.44
